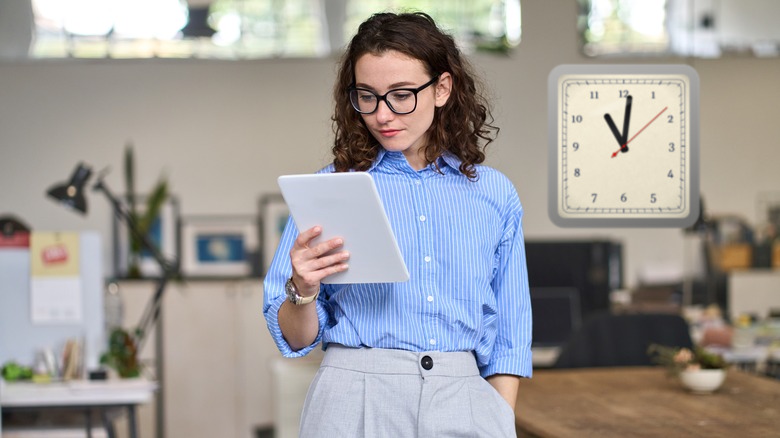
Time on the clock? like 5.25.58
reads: 11.01.08
